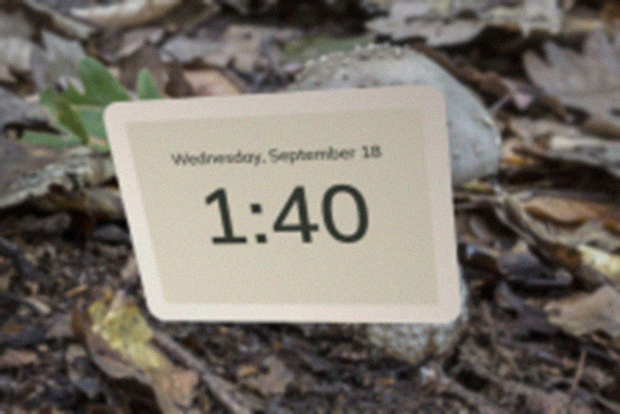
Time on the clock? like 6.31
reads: 1.40
